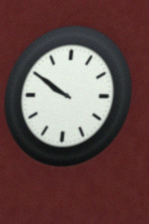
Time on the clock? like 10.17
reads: 9.50
